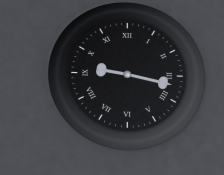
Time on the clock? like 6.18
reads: 9.17
